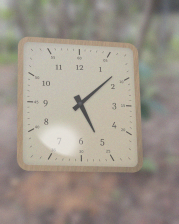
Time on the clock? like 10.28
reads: 5.08
